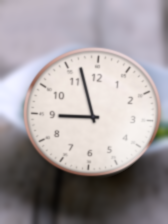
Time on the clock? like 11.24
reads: 8.57
